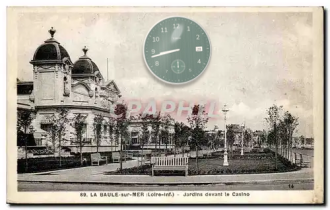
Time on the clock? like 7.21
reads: 8.43
